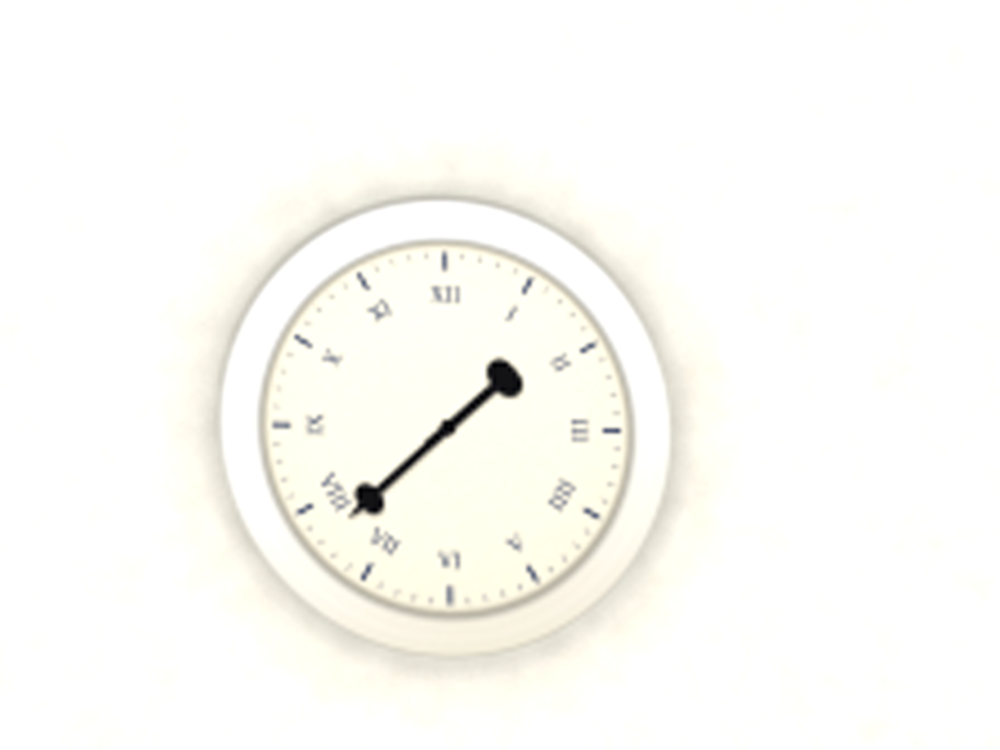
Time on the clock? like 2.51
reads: 1.38
